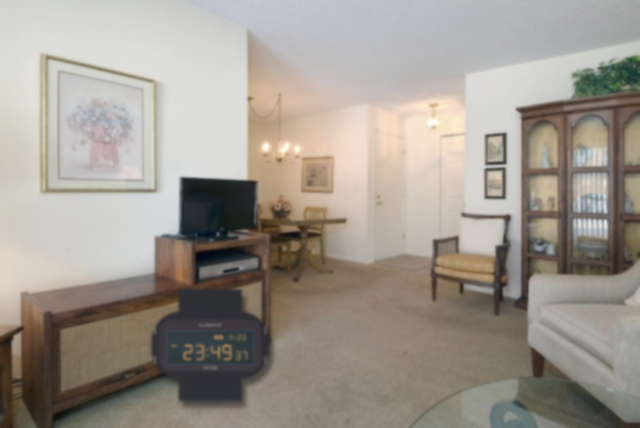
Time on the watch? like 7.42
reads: 23.49
